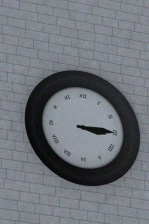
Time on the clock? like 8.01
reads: 3.15
